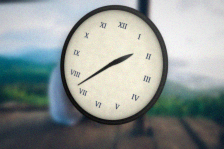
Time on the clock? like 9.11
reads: 1.37
